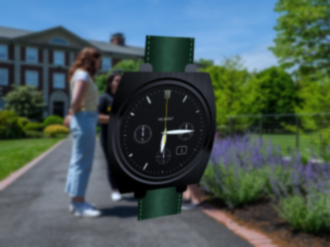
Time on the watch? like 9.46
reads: 6.15
